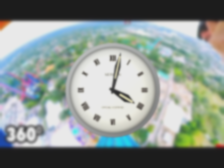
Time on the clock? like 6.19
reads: 4.02
